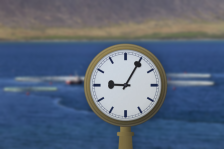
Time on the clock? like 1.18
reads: 9.05
